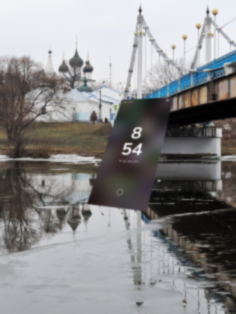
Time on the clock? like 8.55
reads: 8.54
